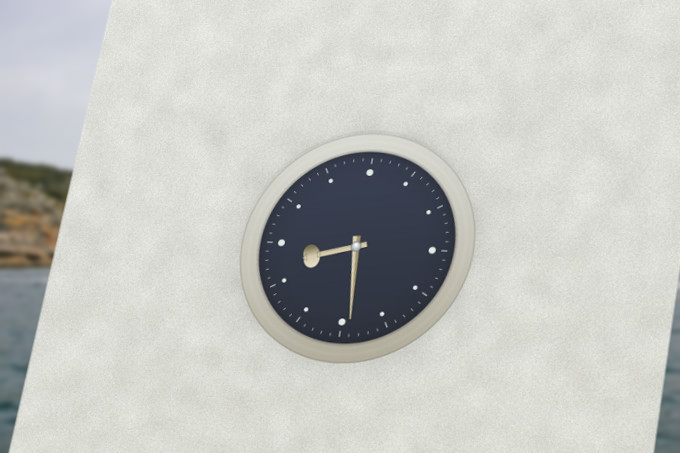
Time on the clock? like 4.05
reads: 8.29
